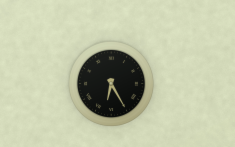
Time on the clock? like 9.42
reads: 6.25
